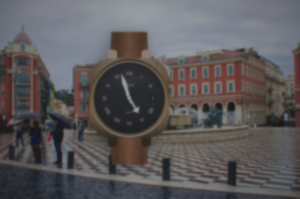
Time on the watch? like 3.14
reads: 4.57
